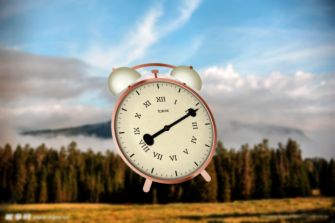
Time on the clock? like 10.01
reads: 8.11
